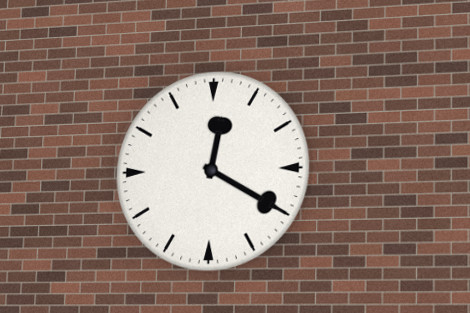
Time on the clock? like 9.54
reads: 12.20
